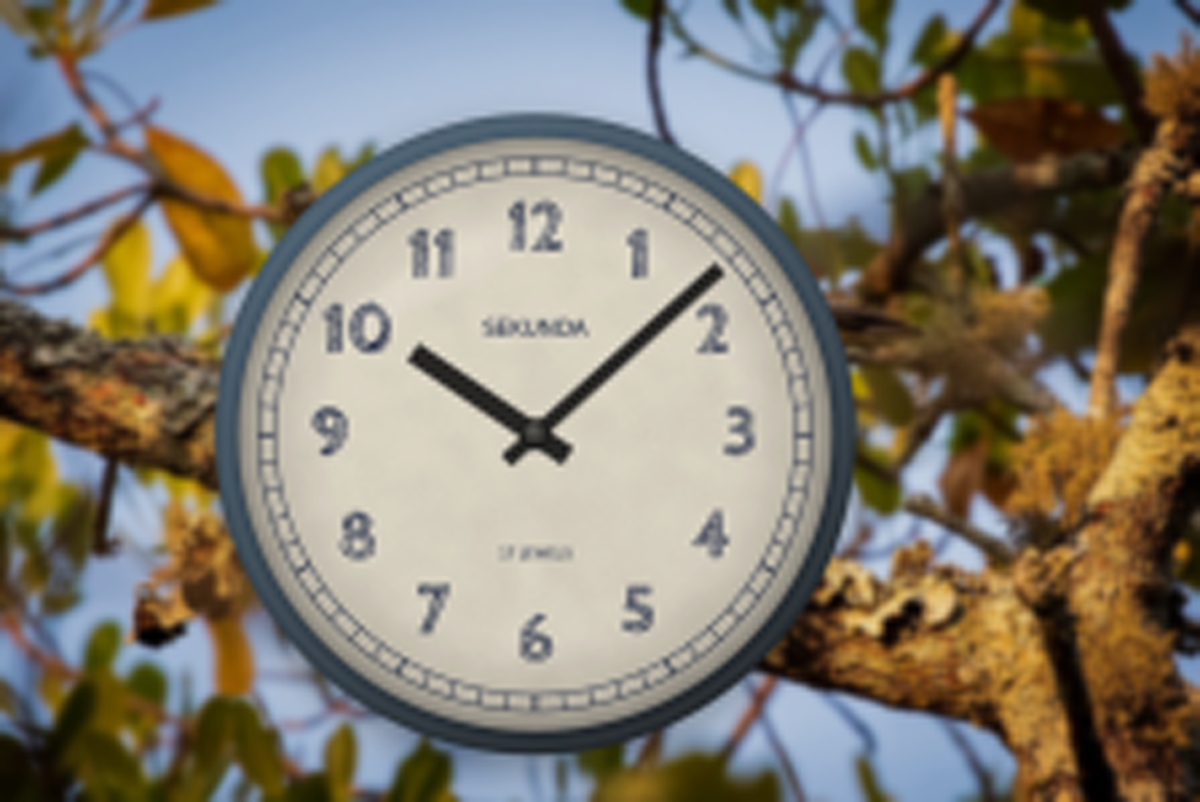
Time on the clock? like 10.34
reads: 10.08
